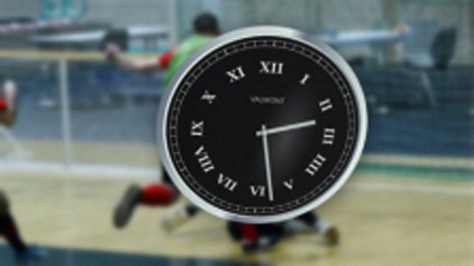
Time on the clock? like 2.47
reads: 2.28
